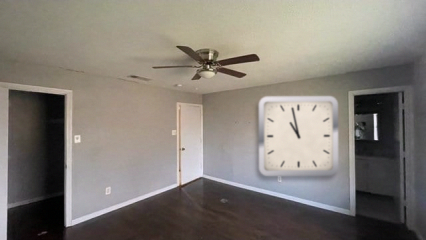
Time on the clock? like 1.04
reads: 10.58
